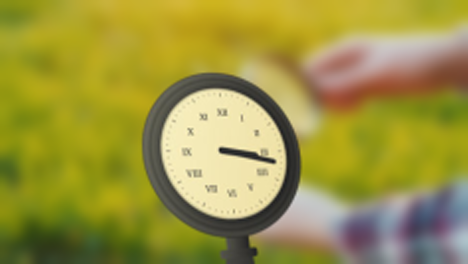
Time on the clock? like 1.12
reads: 3.17
